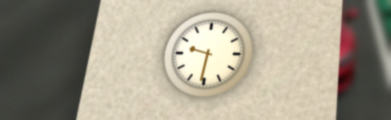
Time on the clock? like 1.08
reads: 9.31
